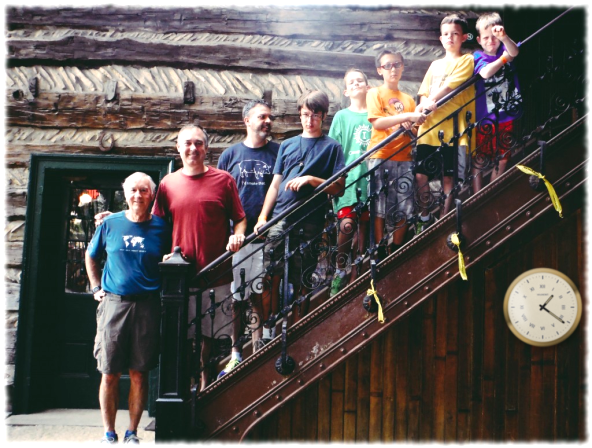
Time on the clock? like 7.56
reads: 1.21
